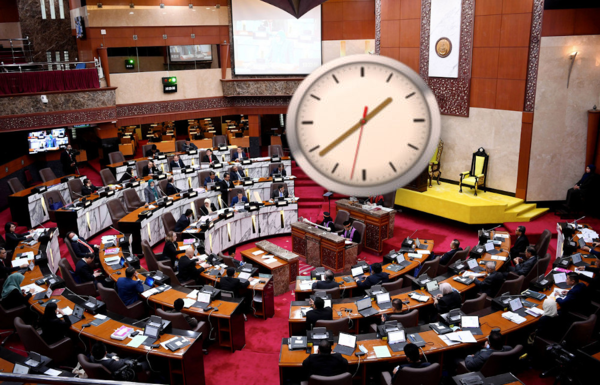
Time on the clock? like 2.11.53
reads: 1.38.32
